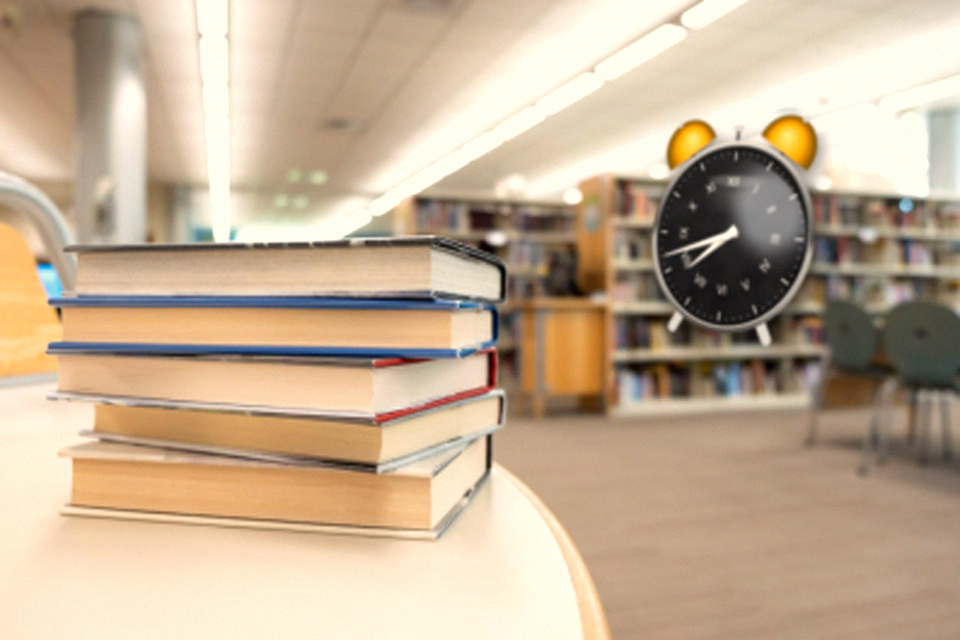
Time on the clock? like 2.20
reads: 7.42
